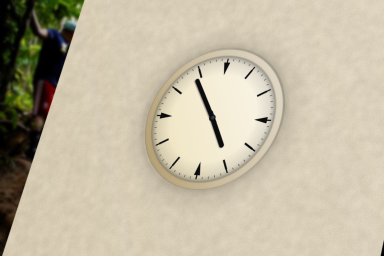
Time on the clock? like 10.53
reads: 4.54
